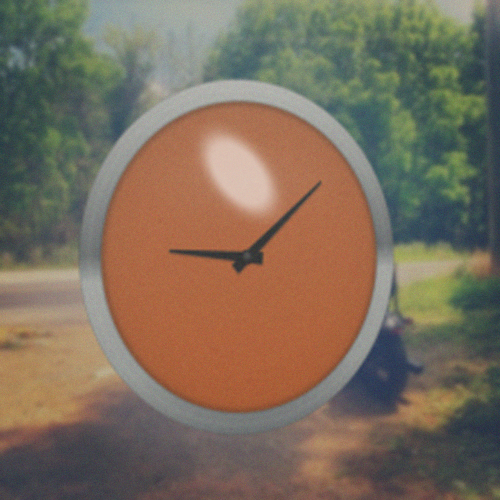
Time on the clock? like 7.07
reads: 9.08
